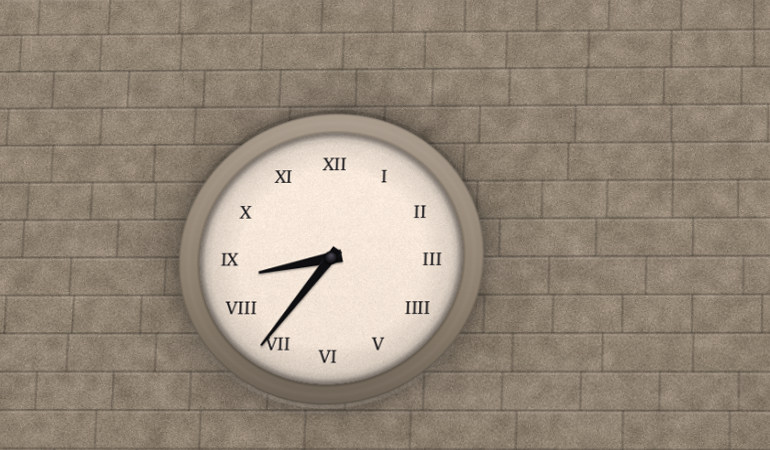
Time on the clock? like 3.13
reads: 8.36
